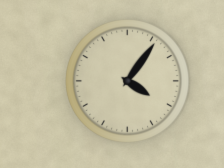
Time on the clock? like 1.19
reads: 4.06
